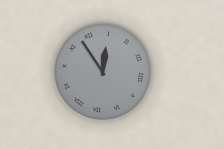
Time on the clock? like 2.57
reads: 12.58
